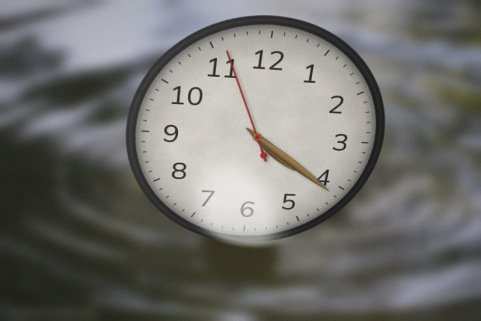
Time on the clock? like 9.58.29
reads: 4.20.56
